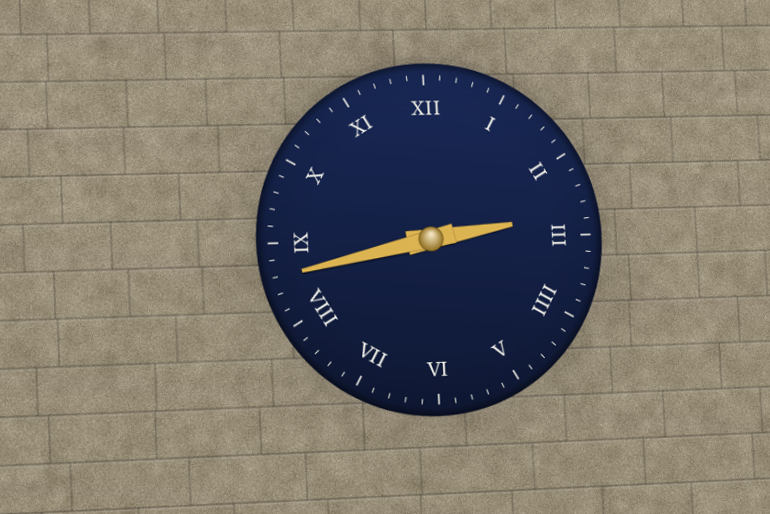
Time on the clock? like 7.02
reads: 2.43
